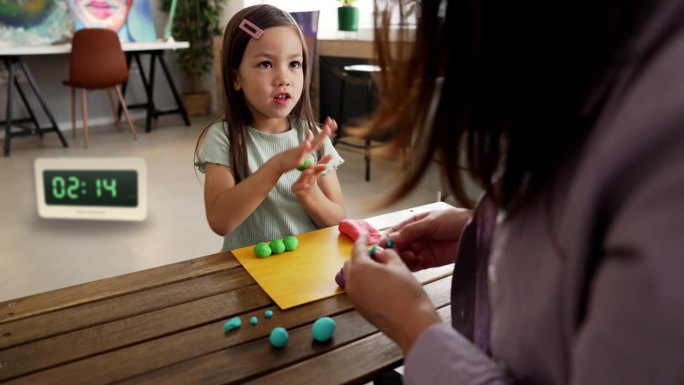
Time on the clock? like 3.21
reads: 2.14
